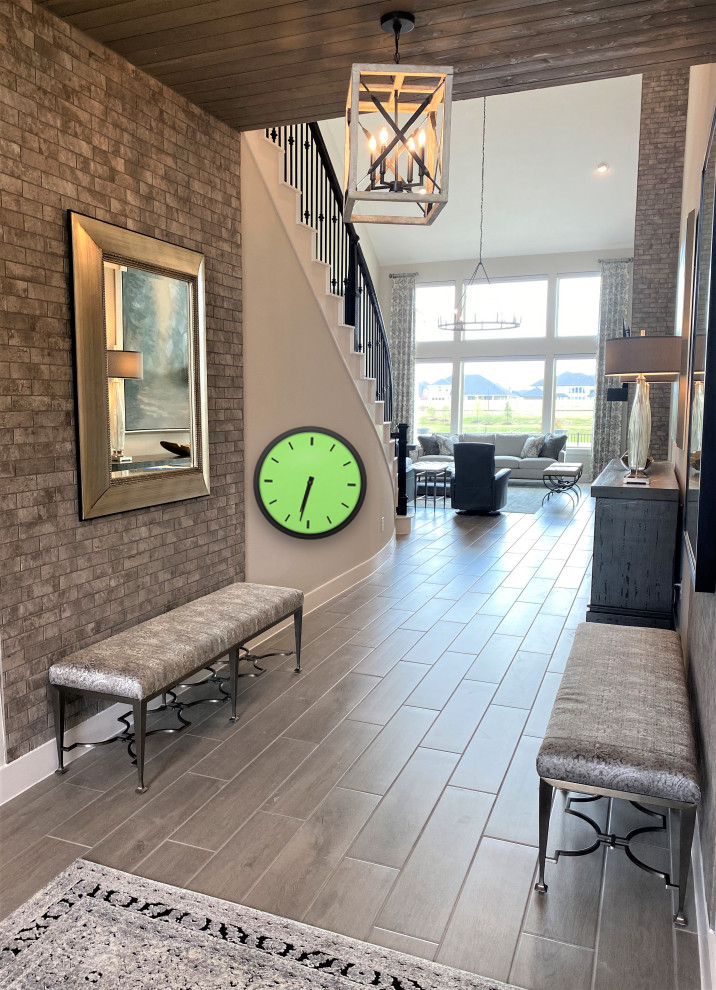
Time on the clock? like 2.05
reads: 6.32
